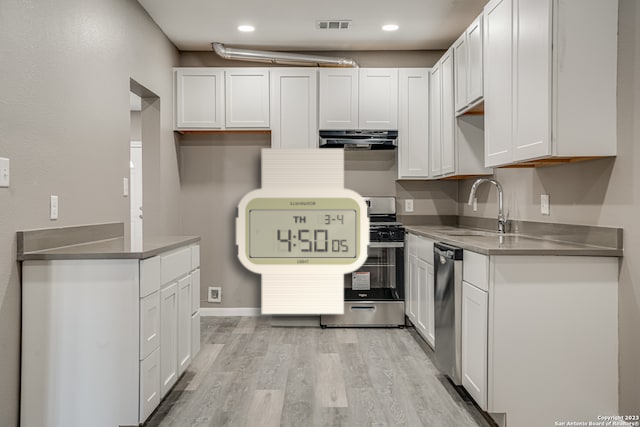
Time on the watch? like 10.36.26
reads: 4.50.05
